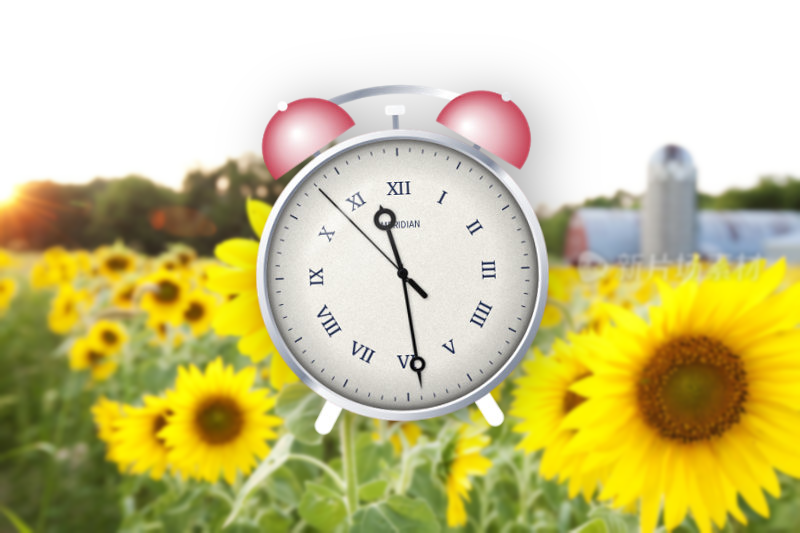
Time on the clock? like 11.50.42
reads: 11.28.53
